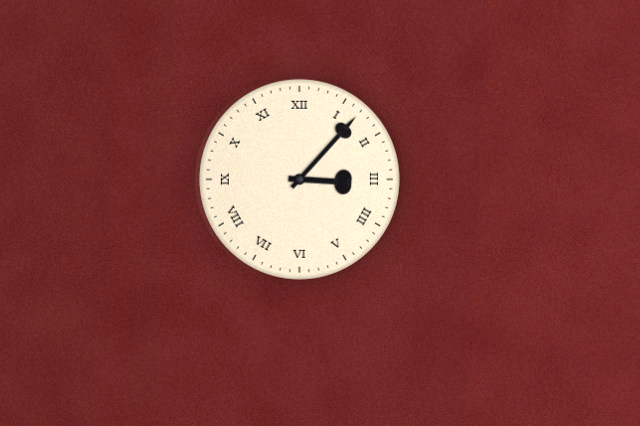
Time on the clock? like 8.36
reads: 3.07
